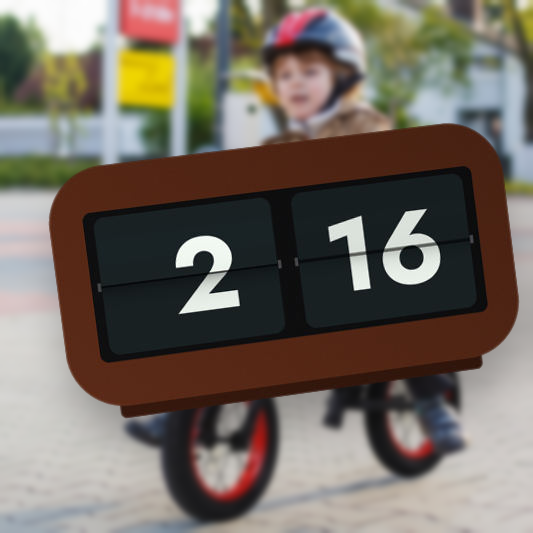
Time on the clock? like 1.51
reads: 2.16
